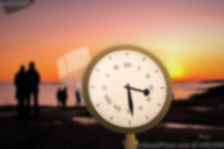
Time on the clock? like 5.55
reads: 3.29
